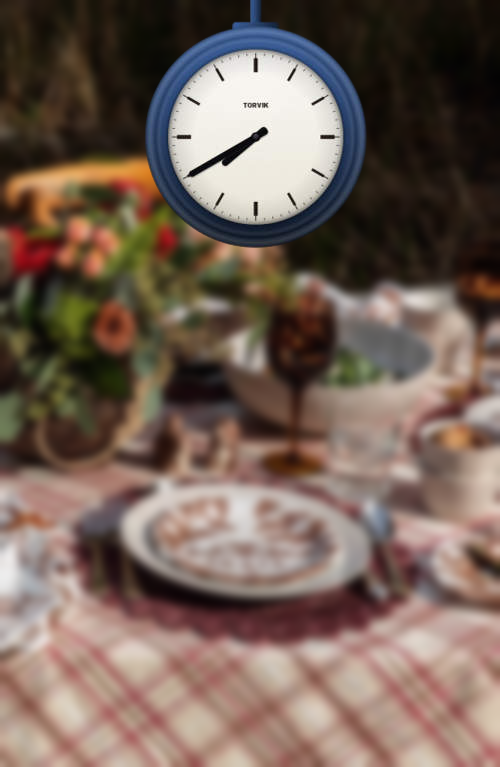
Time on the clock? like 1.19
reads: 7.40
